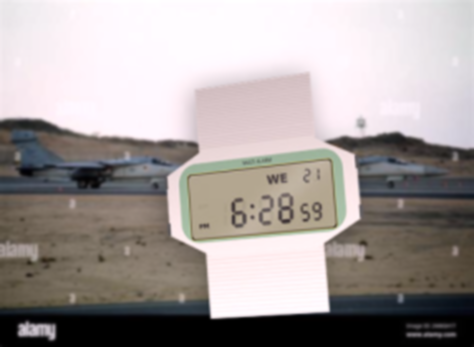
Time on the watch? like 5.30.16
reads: 6.28.59
